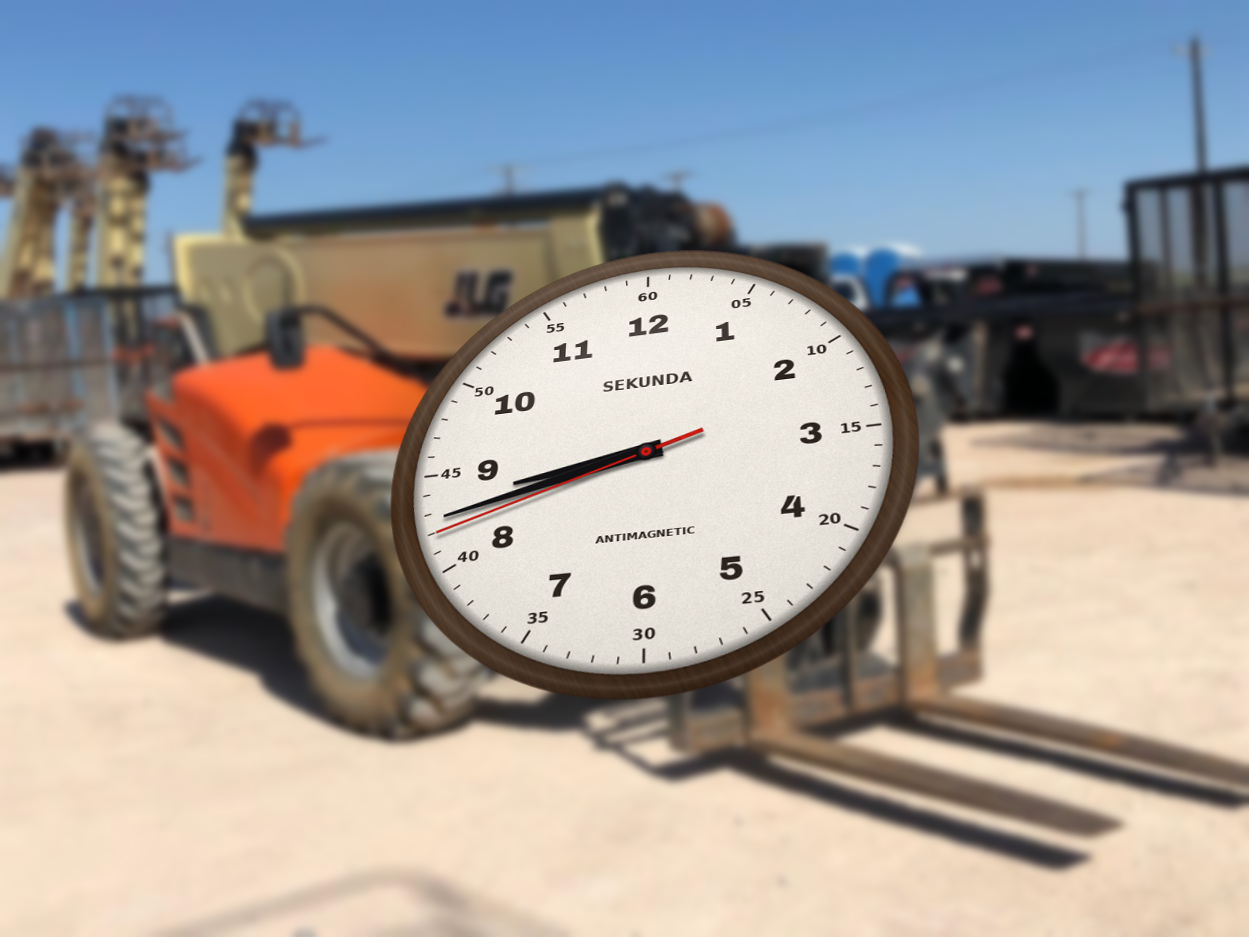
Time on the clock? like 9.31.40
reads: 8.42.42
